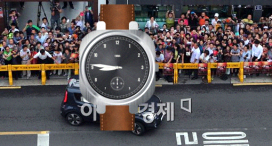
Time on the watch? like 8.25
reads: 8.46
